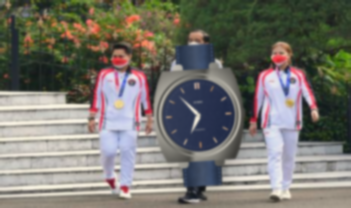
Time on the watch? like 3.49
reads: 6.53
